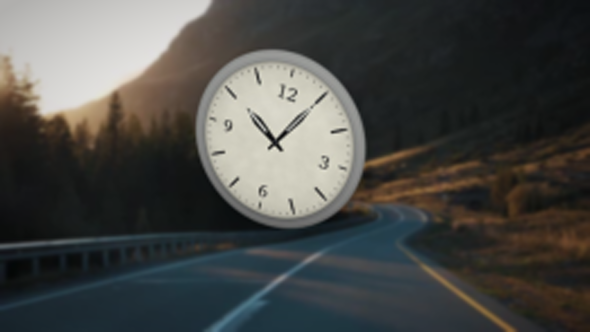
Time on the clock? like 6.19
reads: 10.05
